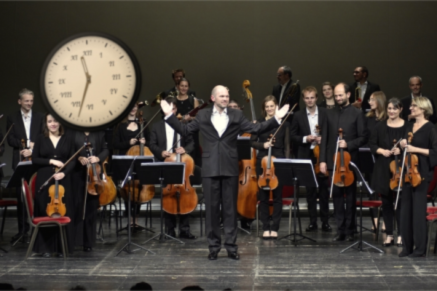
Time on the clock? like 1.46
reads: 11.33
